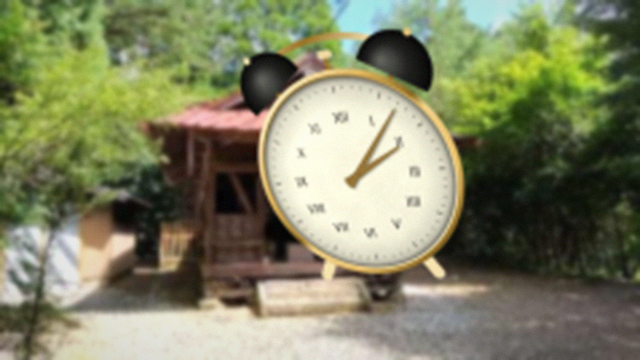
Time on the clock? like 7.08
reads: 2.07
